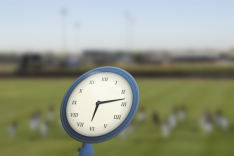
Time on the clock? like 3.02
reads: 6.13
